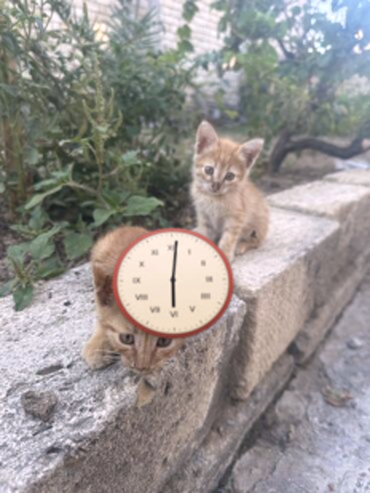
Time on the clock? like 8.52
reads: 6.01
